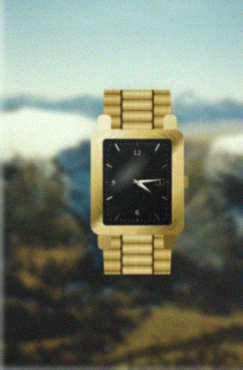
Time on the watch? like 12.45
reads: 4.14
